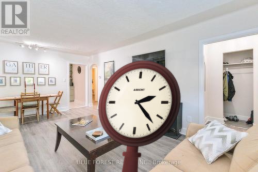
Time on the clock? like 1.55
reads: 2.23
